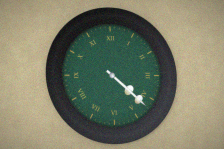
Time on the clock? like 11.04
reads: 4.22
